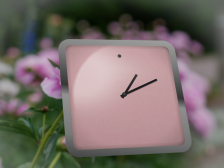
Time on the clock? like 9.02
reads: 1.11
